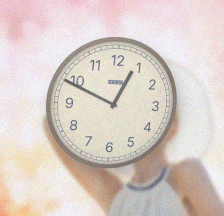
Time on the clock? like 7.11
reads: 12.49
